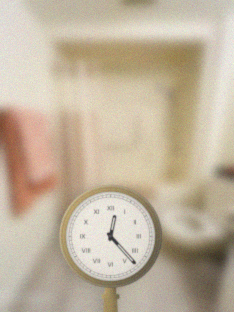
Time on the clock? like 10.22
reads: 12.23
